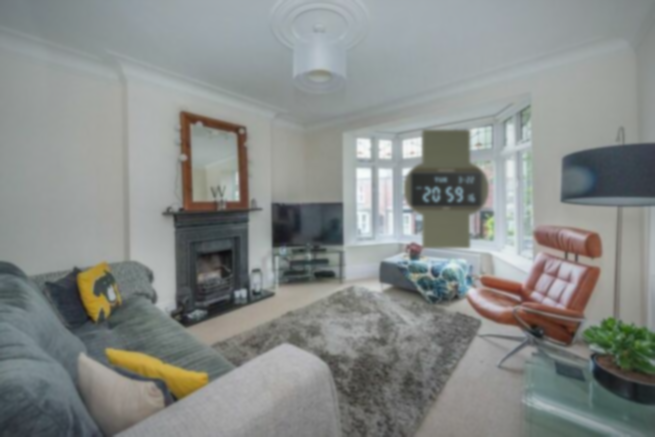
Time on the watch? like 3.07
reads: 20.59
